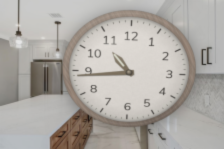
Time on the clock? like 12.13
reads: 10.44
